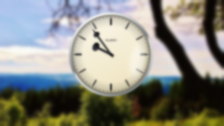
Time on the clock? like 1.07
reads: 9.54
